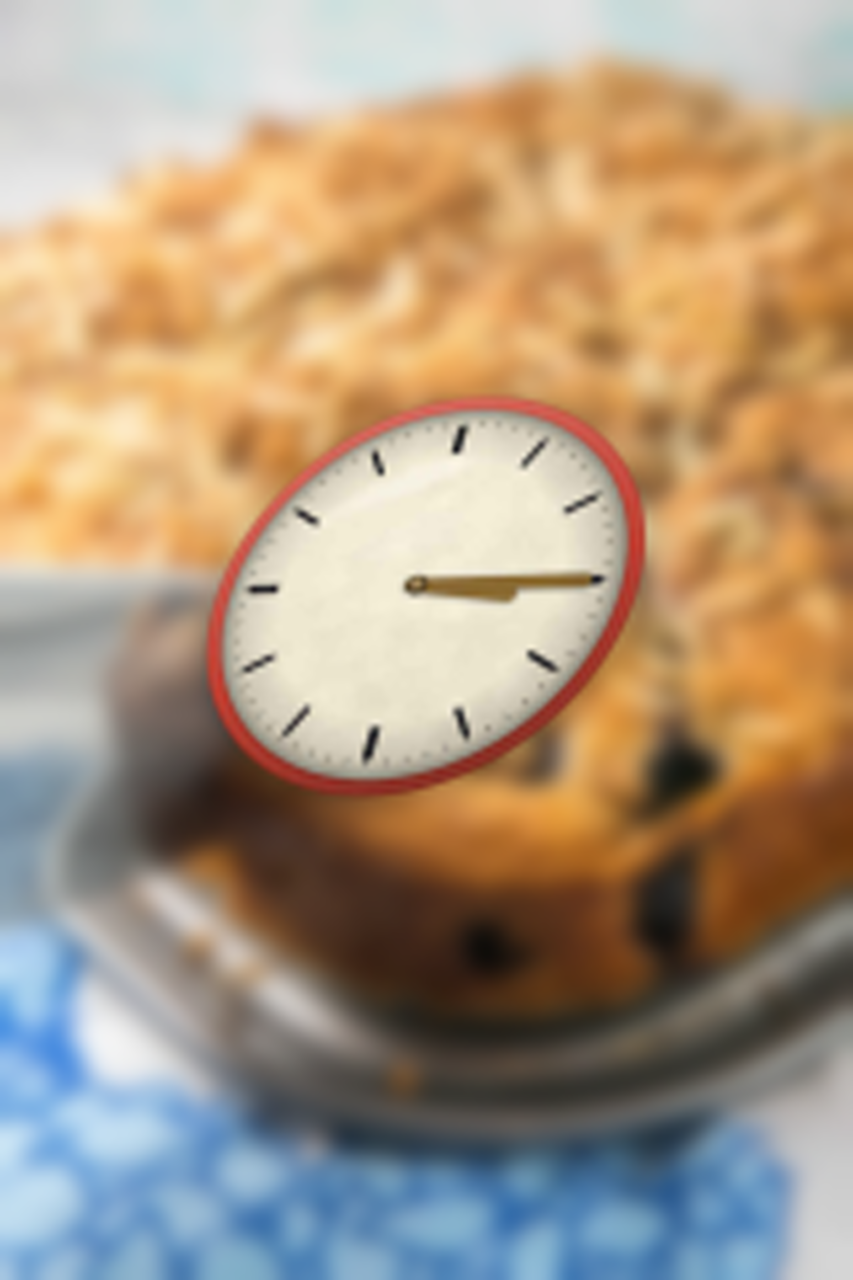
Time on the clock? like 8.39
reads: 3.15
